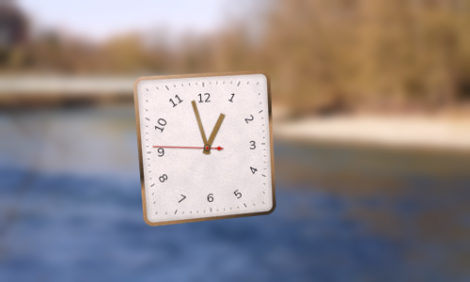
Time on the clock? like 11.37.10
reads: 12.57.46
